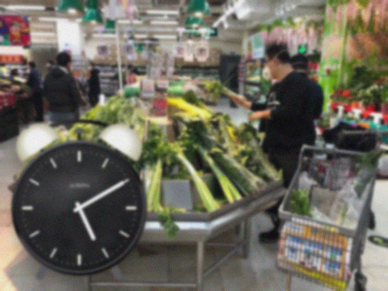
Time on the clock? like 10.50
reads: 5.10
